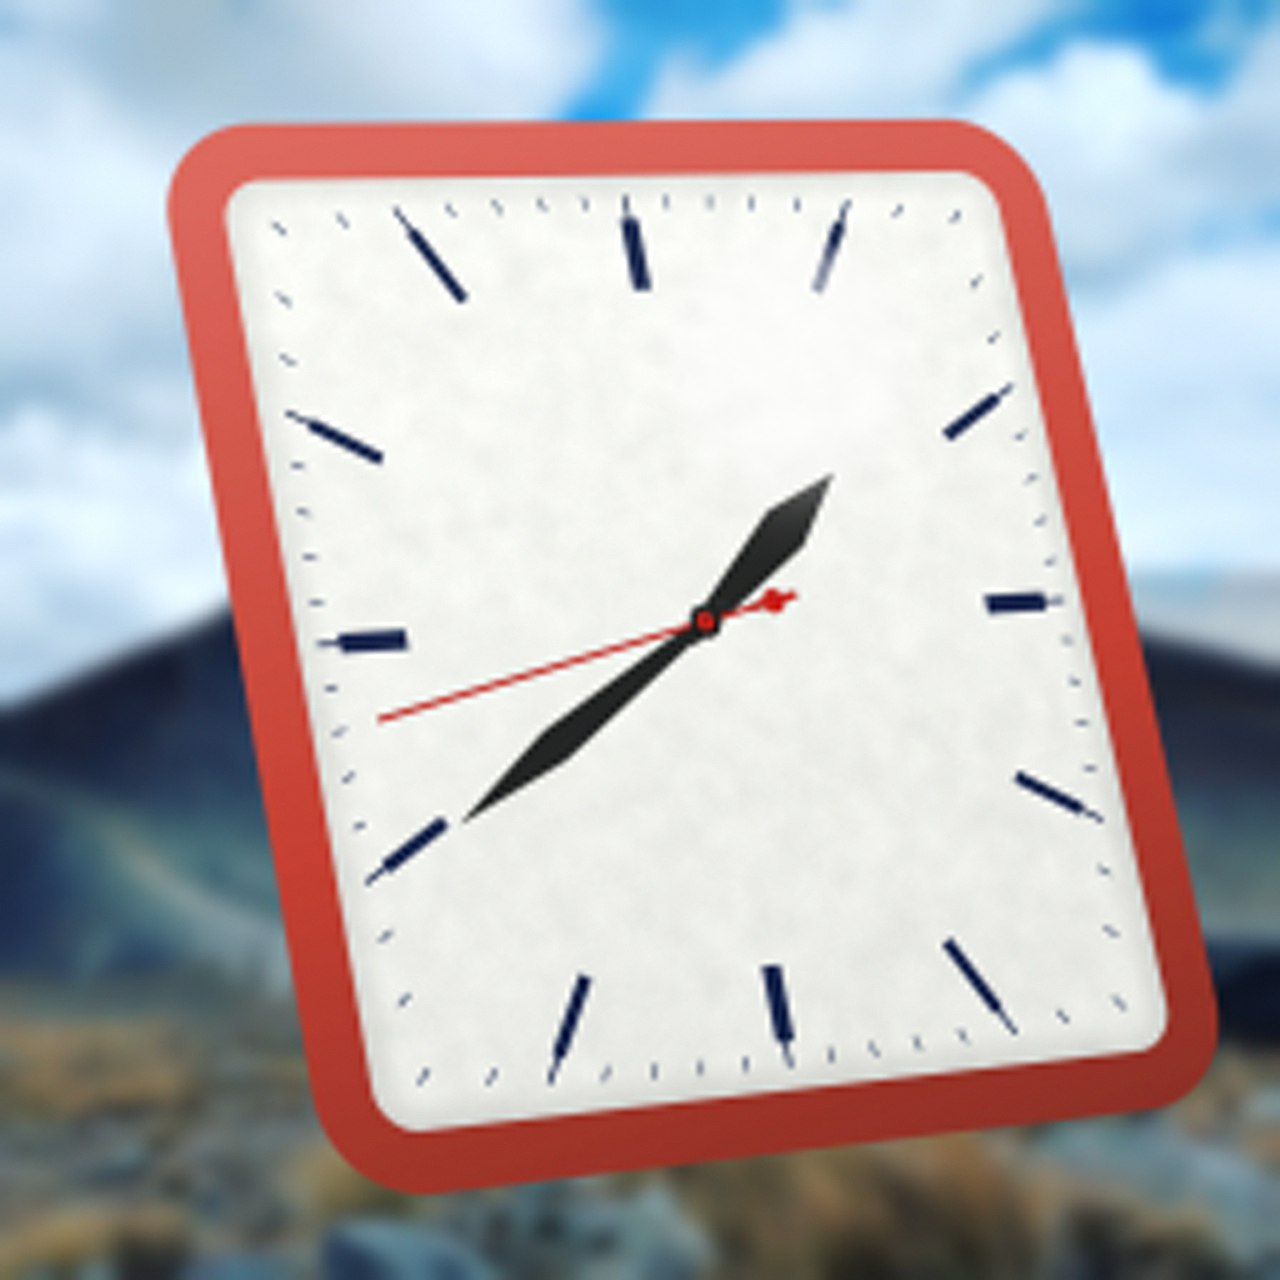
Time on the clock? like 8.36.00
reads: 1.39.43
